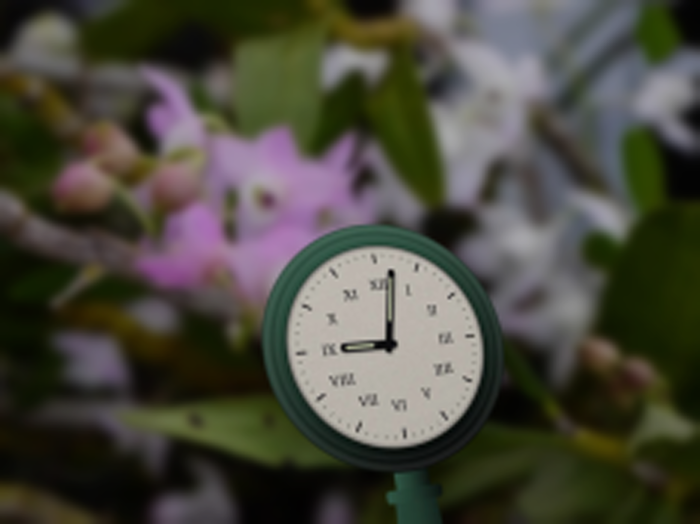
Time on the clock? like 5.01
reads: 9.02
